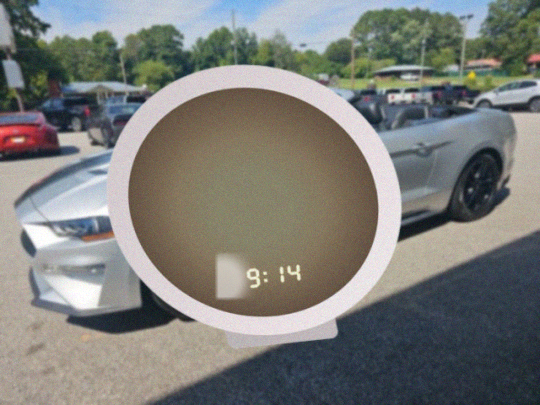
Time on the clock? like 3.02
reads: 9.14
